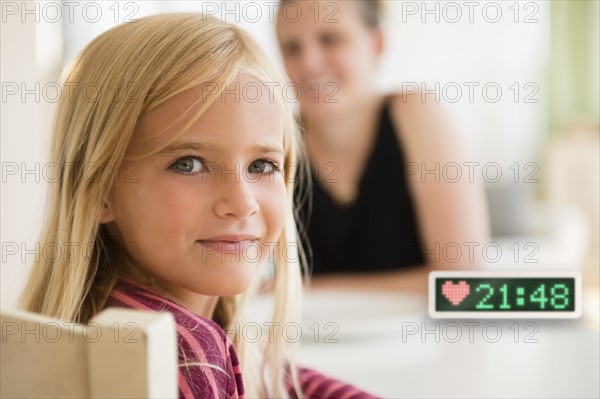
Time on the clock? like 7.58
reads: 21.48
